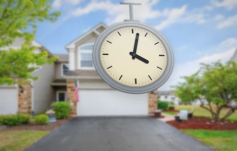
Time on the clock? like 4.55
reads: 4.02
